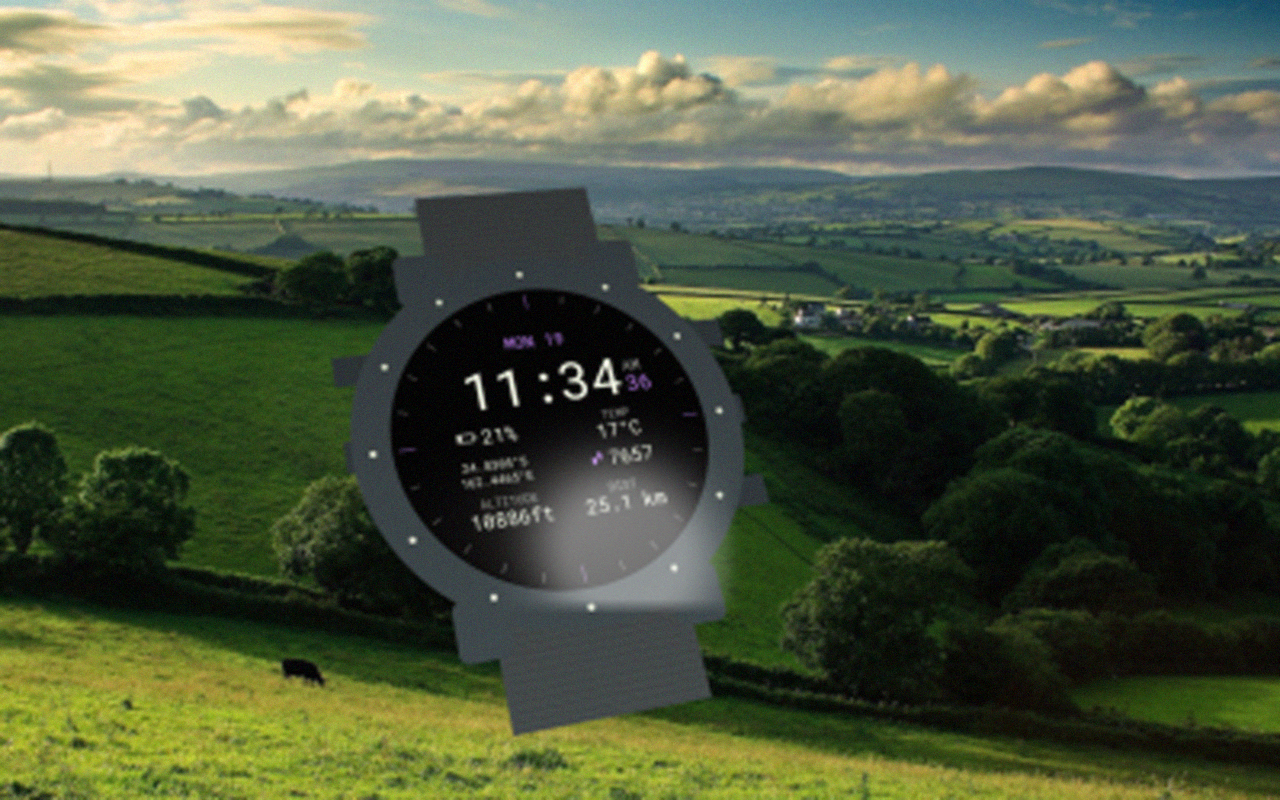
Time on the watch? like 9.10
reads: 11.34
